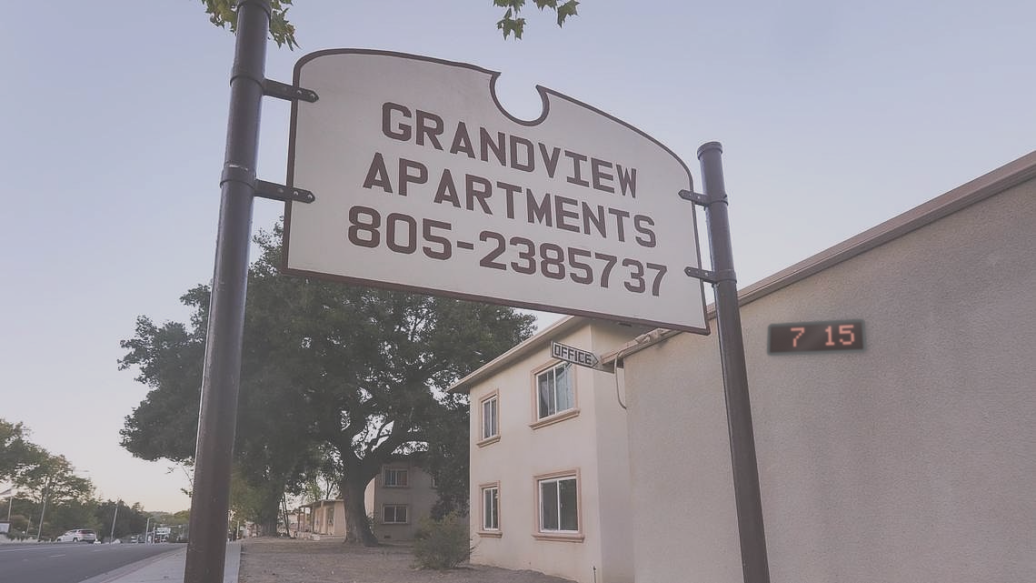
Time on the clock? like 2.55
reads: 7.15
